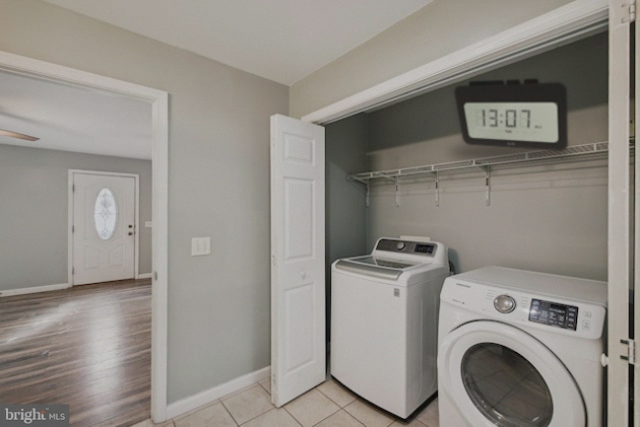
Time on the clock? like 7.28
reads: 13.07
